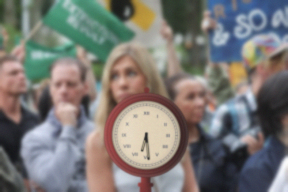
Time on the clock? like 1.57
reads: 6.29
